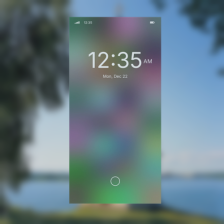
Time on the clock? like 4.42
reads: 12.35
